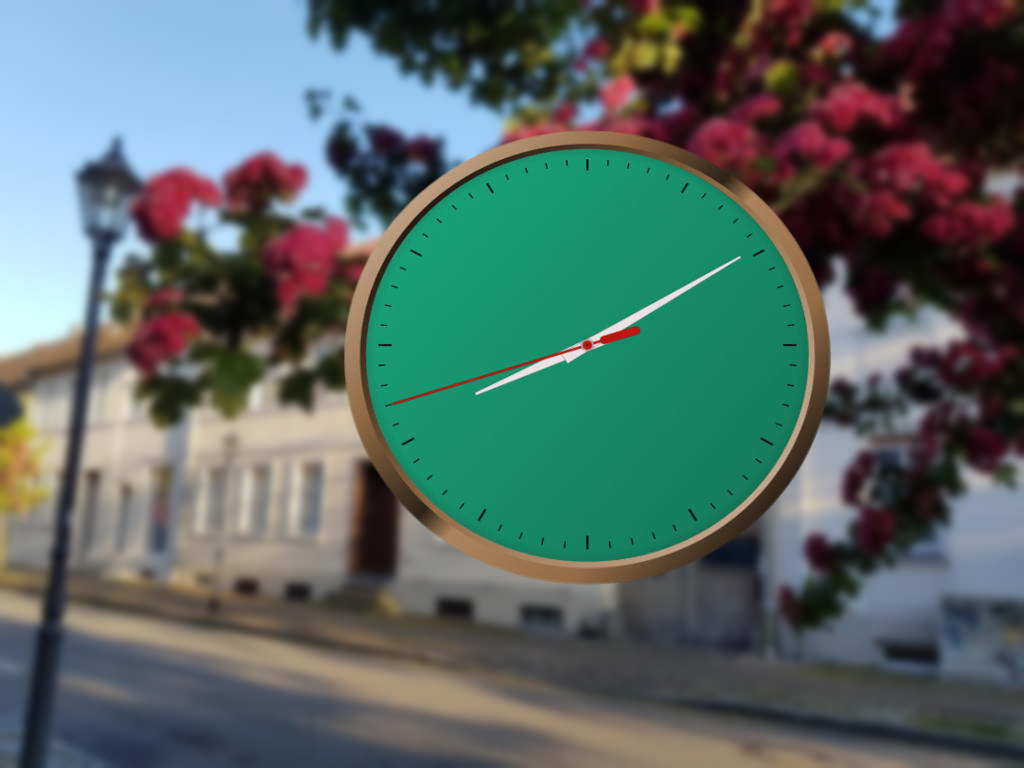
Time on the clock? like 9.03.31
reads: 8.09.42
